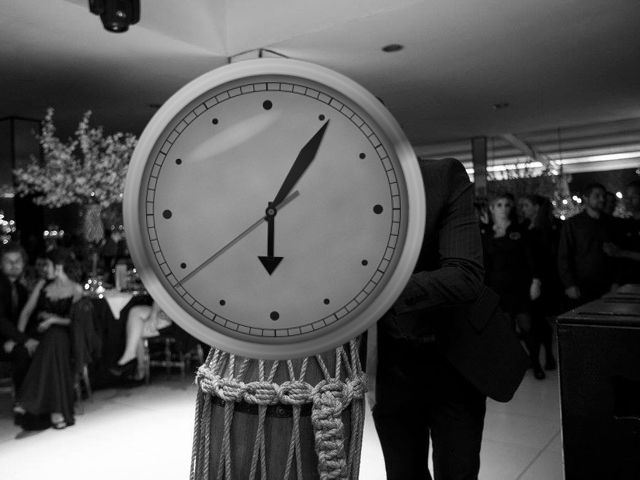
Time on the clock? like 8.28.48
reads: 6.05.39
